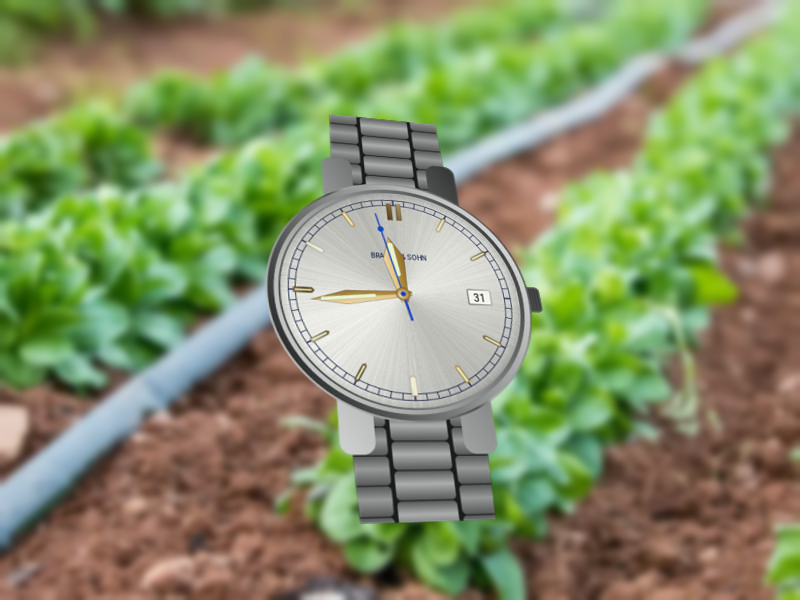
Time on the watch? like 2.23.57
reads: 11.43.58
